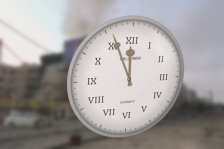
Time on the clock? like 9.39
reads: 11.56
